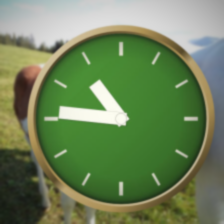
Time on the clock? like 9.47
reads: 10.46
